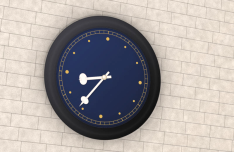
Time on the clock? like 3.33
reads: 8.36
